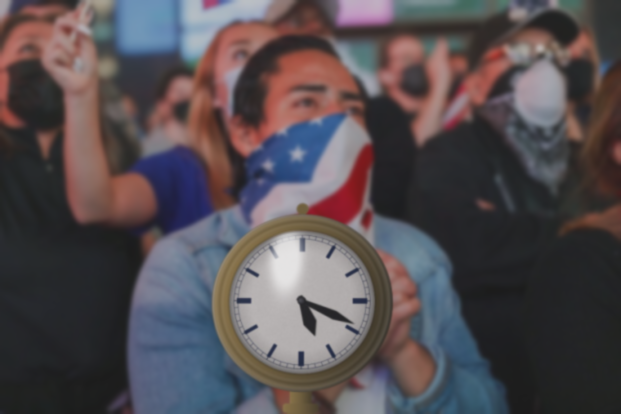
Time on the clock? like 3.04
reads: 5.19
